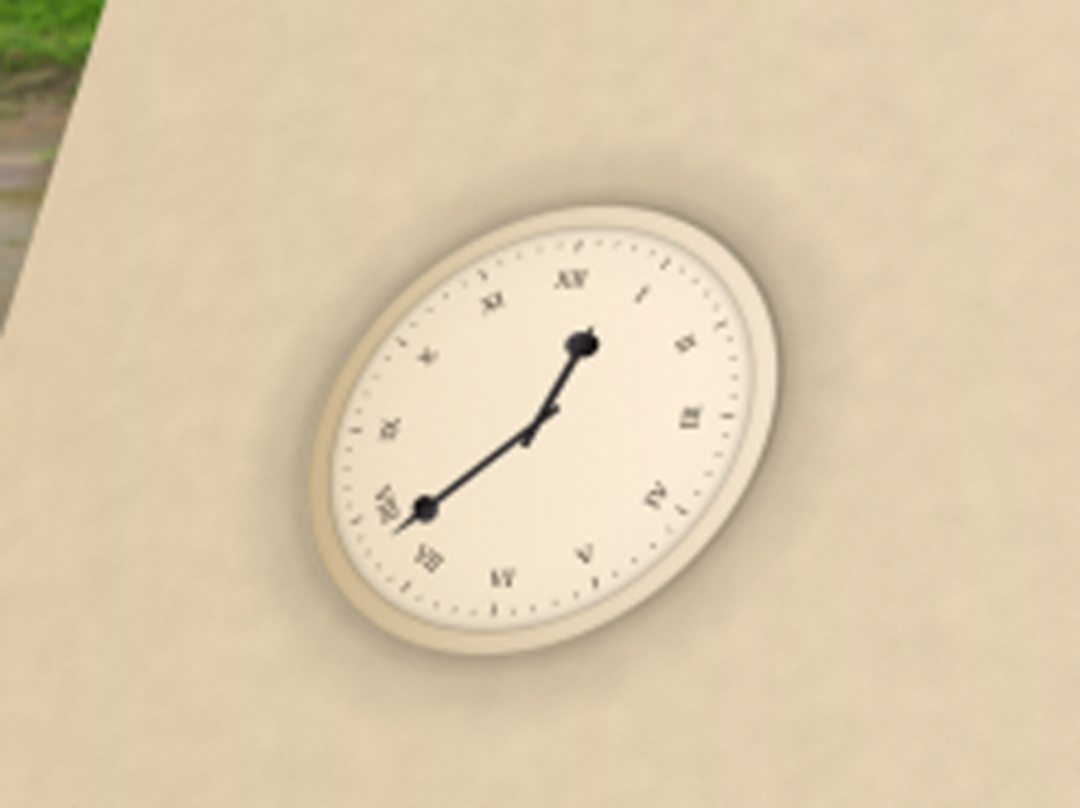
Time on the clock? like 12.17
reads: 12.38
